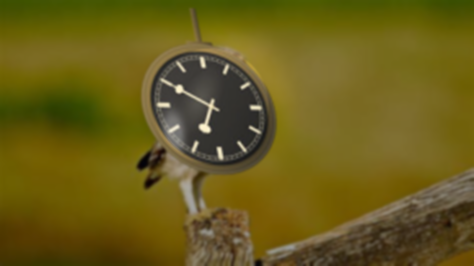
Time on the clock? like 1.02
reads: 6.50
